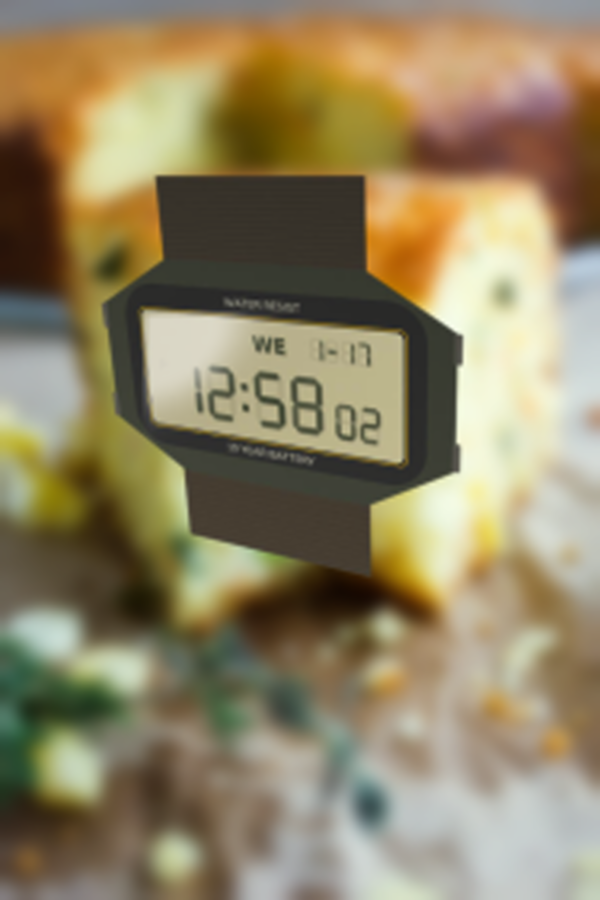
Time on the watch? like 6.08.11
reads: 12.58.02
